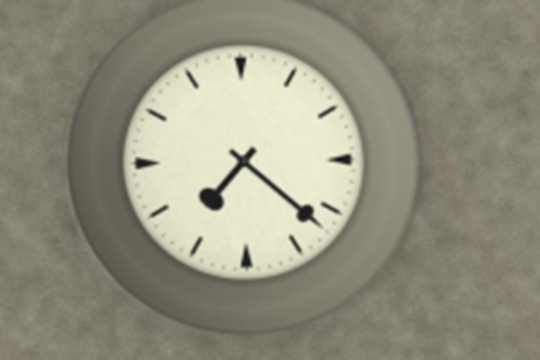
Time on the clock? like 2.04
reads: 7.22
